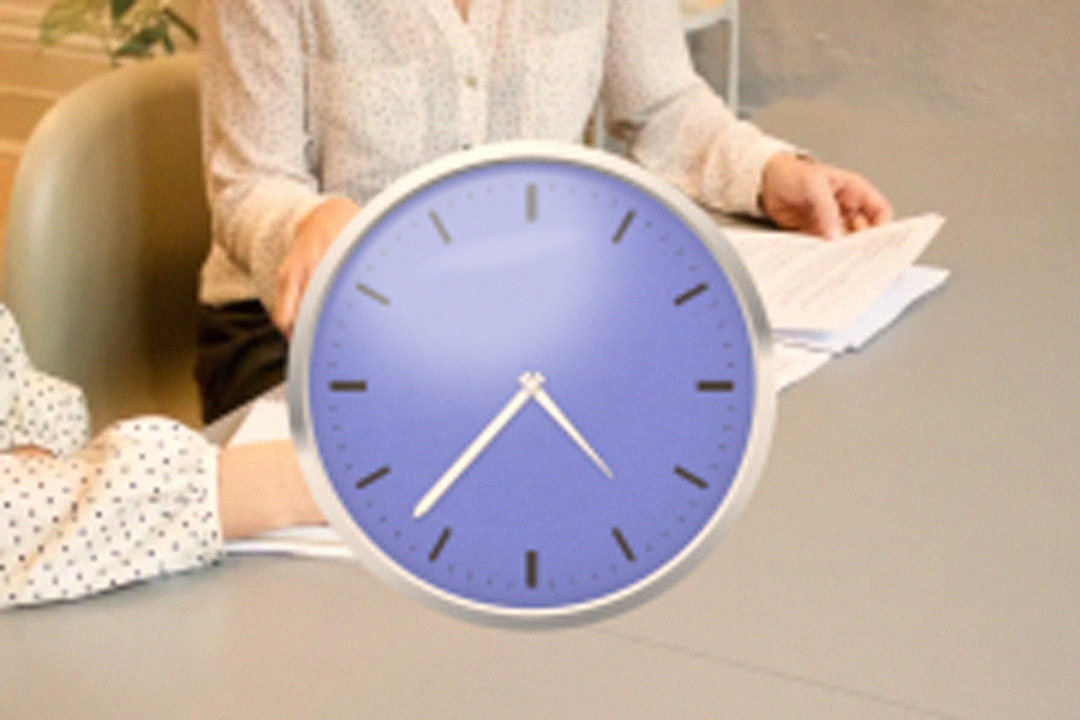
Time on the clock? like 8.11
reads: 4.37
